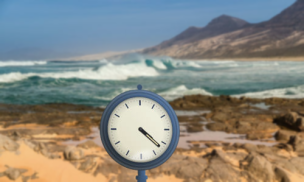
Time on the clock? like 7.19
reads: 4.22
